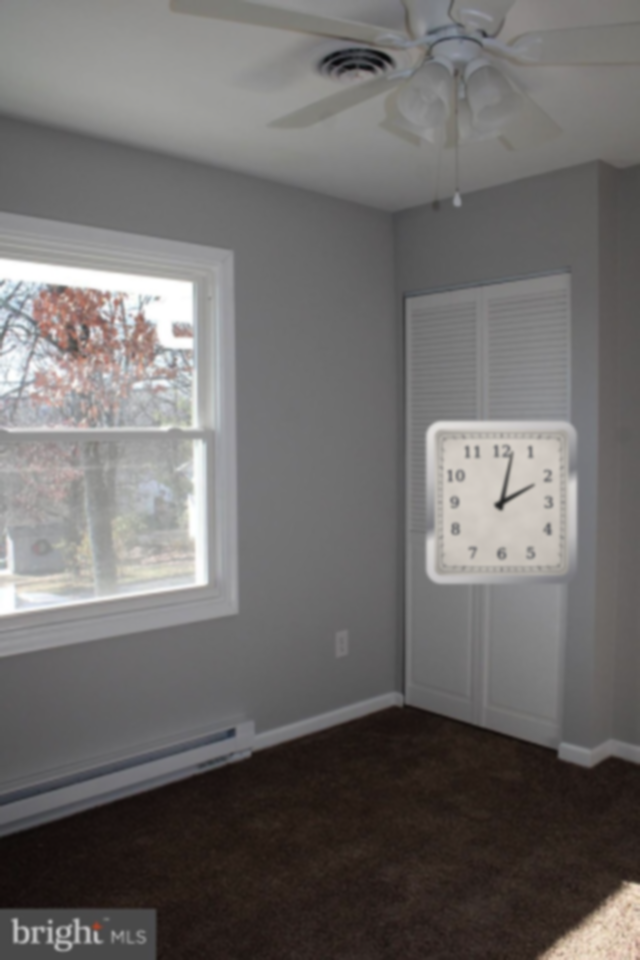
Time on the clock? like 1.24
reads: 2.02
